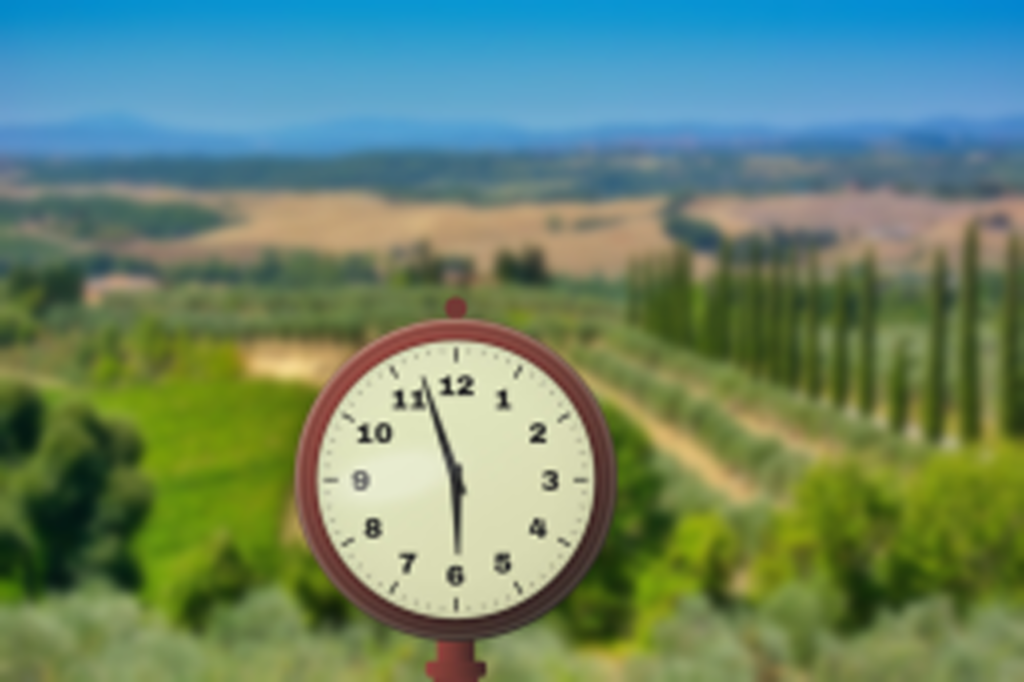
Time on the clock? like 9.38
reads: 5.57
